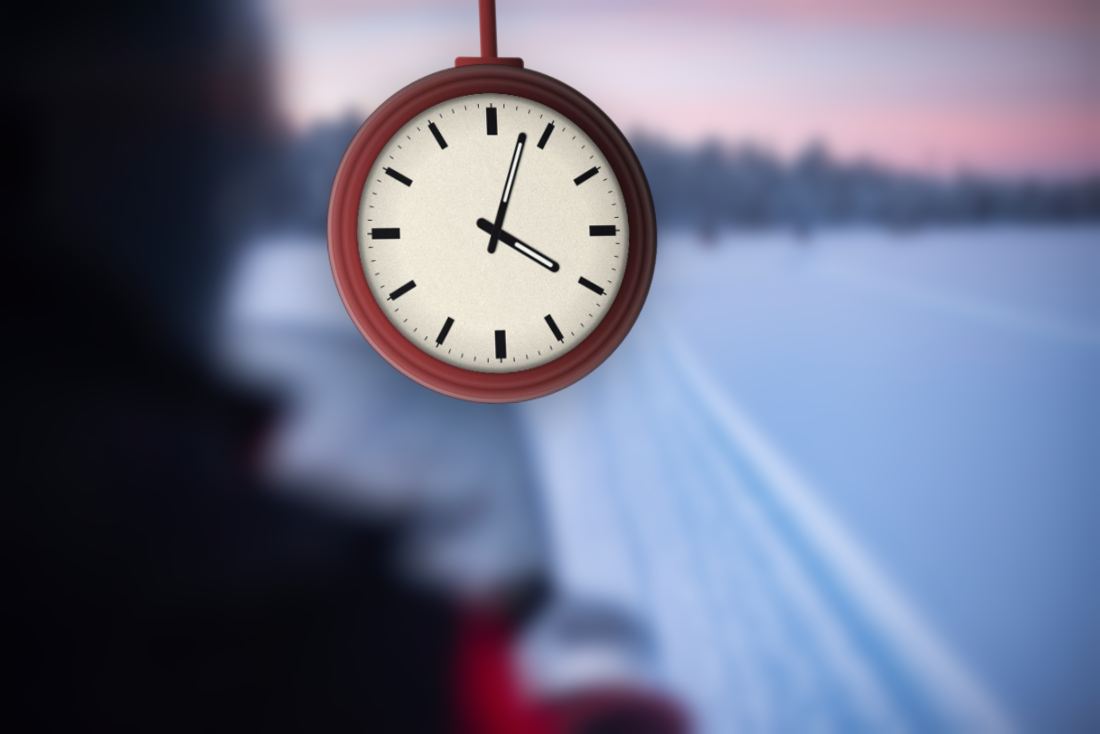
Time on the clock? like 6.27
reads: 4.03
